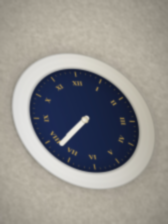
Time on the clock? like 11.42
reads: 7.38
